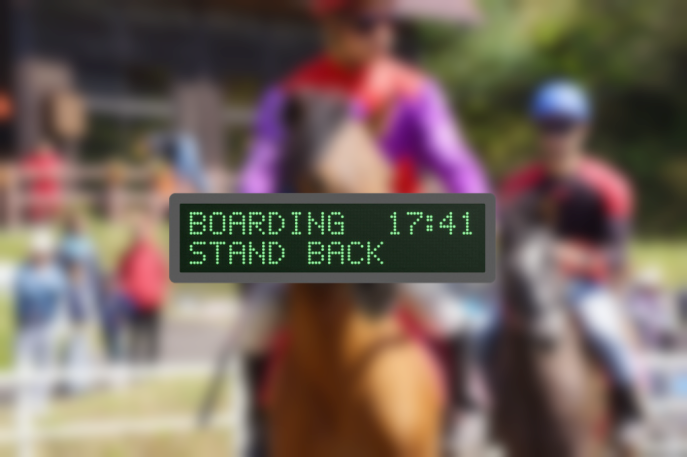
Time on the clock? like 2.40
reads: 17.41
